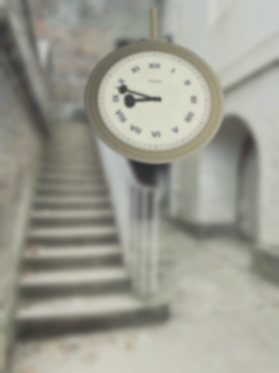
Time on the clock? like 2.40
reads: 8.48
